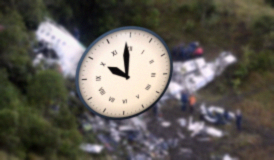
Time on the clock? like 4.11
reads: 9.59
